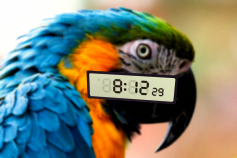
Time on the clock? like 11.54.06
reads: 8.12.29
